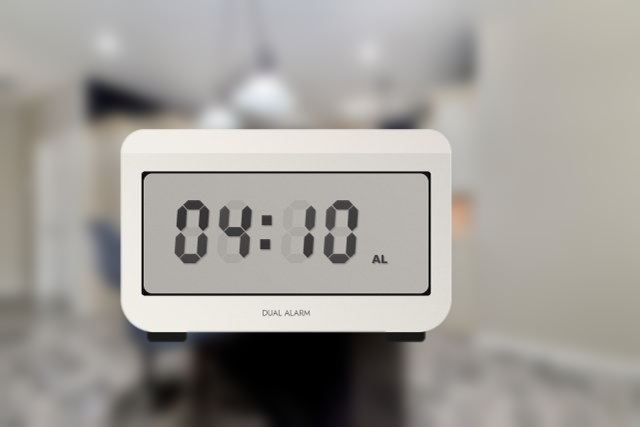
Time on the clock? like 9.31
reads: 4.10
